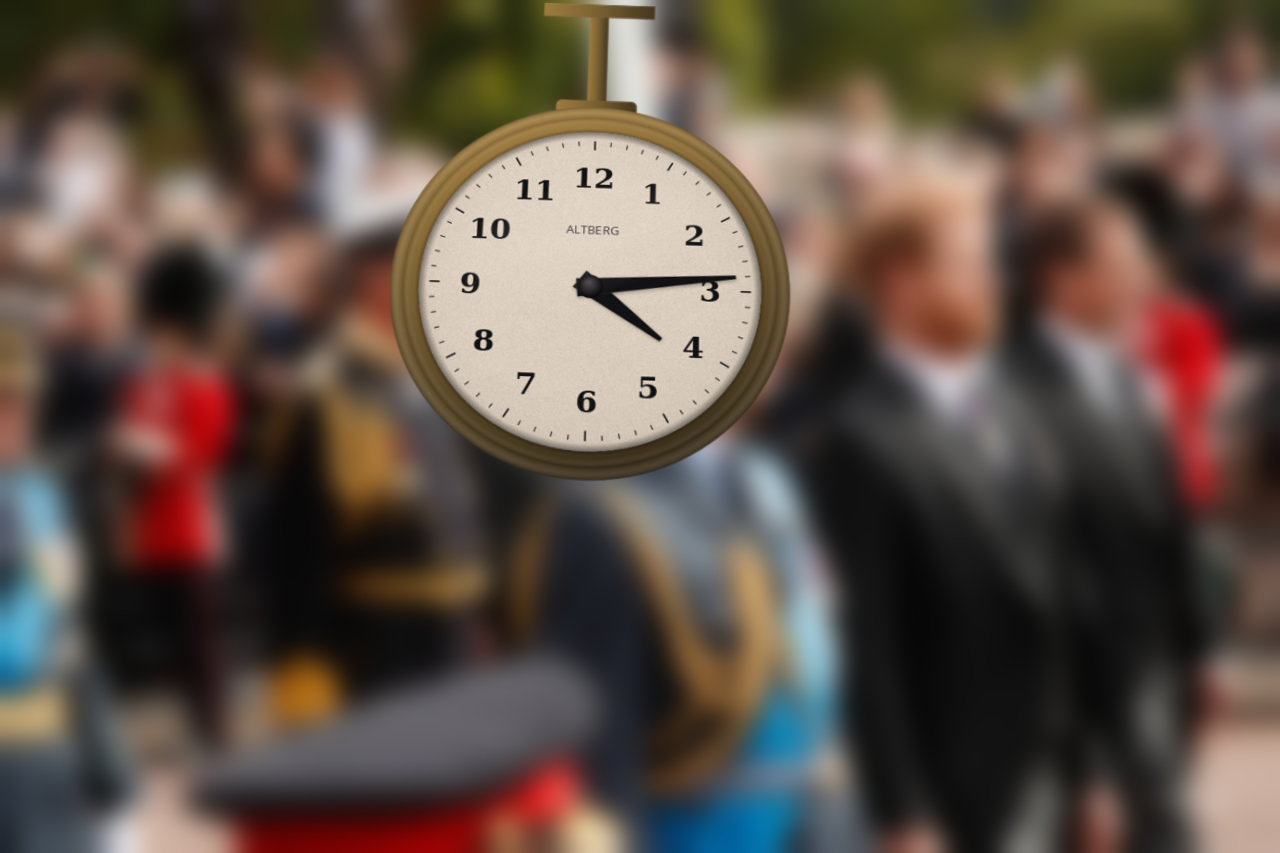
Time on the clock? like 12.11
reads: 4.14
